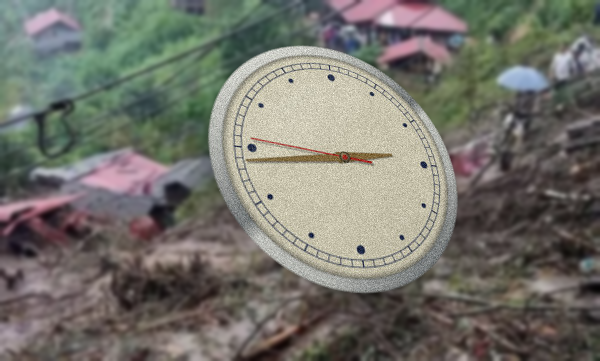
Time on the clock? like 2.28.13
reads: 2.43.46
